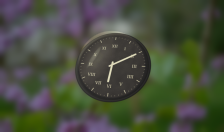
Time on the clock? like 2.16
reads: 6.10
